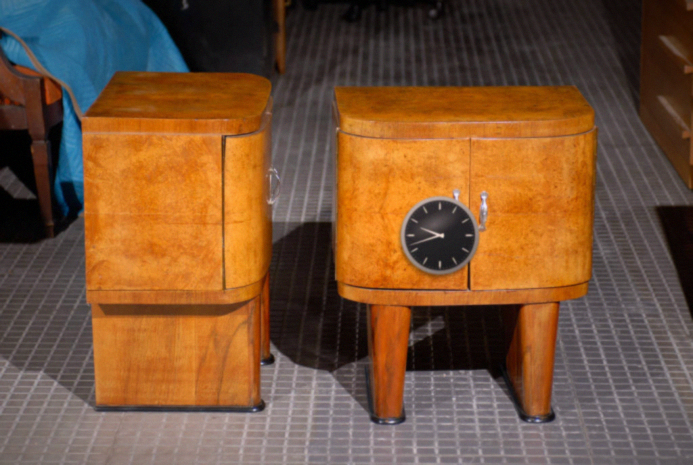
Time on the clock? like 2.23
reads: 9.42
